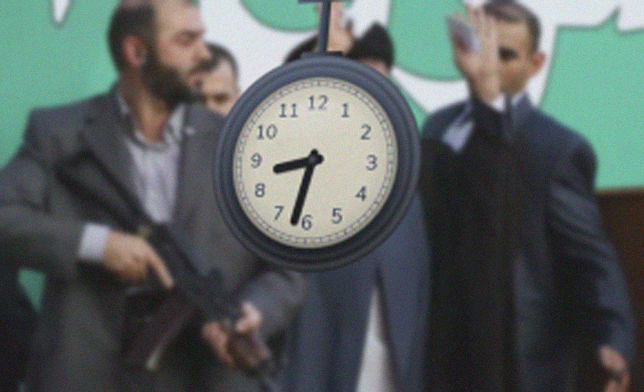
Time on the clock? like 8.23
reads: 8.32
